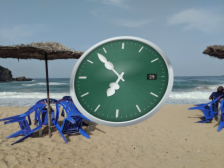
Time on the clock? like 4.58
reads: 6.53
